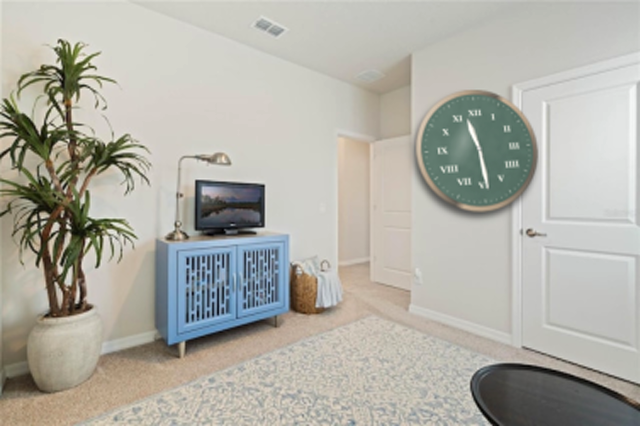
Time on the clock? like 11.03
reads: 11.29
